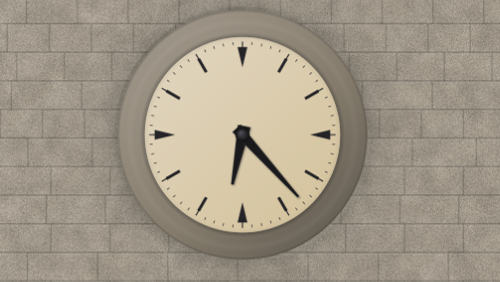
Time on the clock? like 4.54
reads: 6.23
